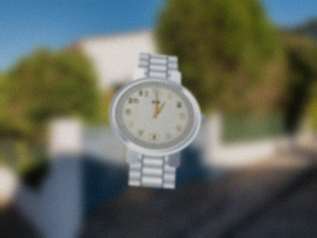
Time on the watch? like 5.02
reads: 1.00
